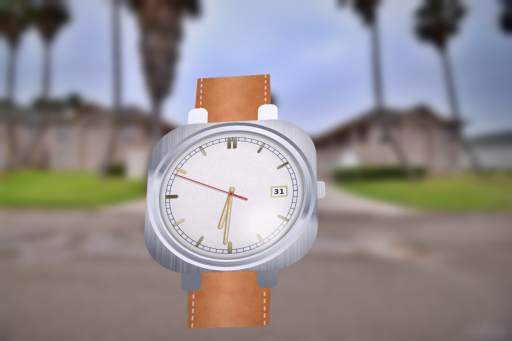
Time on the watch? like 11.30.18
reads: 6.30.49
